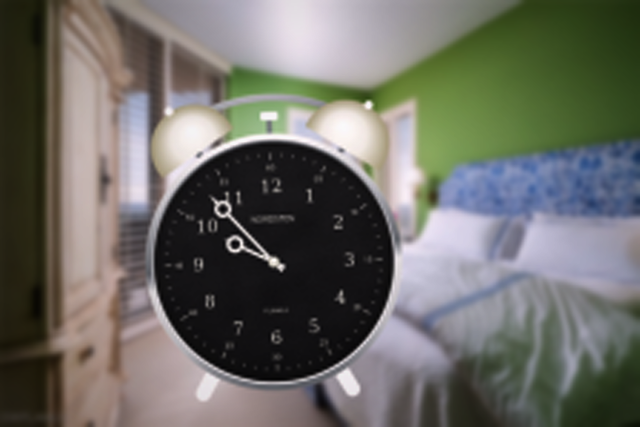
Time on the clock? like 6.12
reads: 9.53
